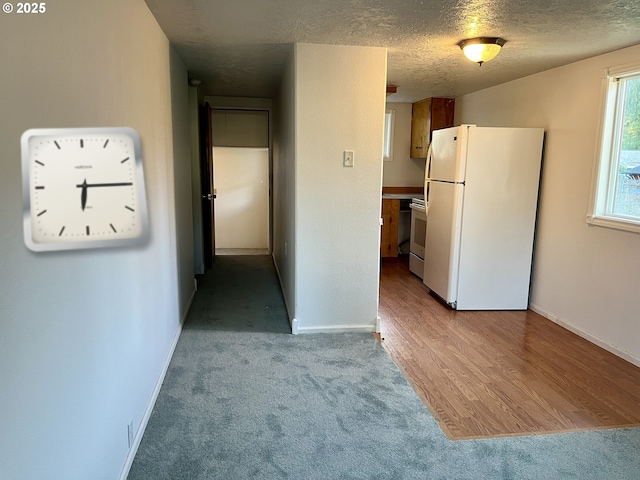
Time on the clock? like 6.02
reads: 6.15
